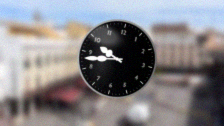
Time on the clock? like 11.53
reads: 9.43
